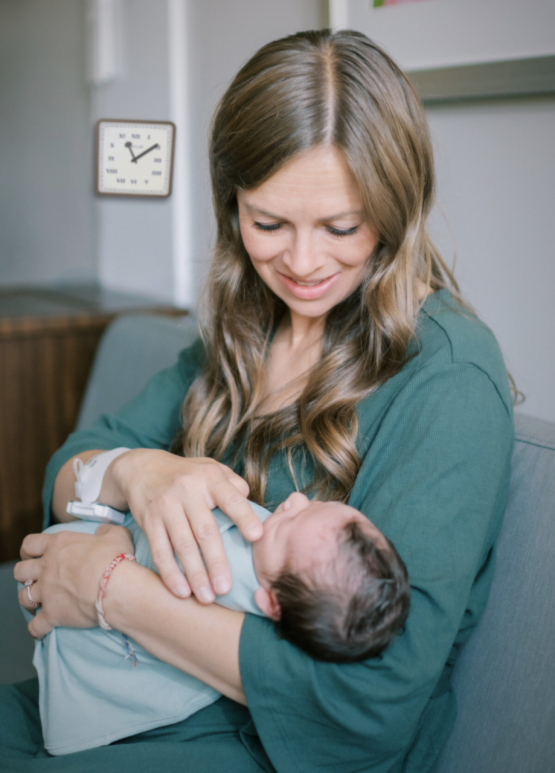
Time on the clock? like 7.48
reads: 11.09
